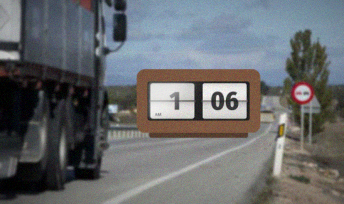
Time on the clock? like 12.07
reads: 1.06
